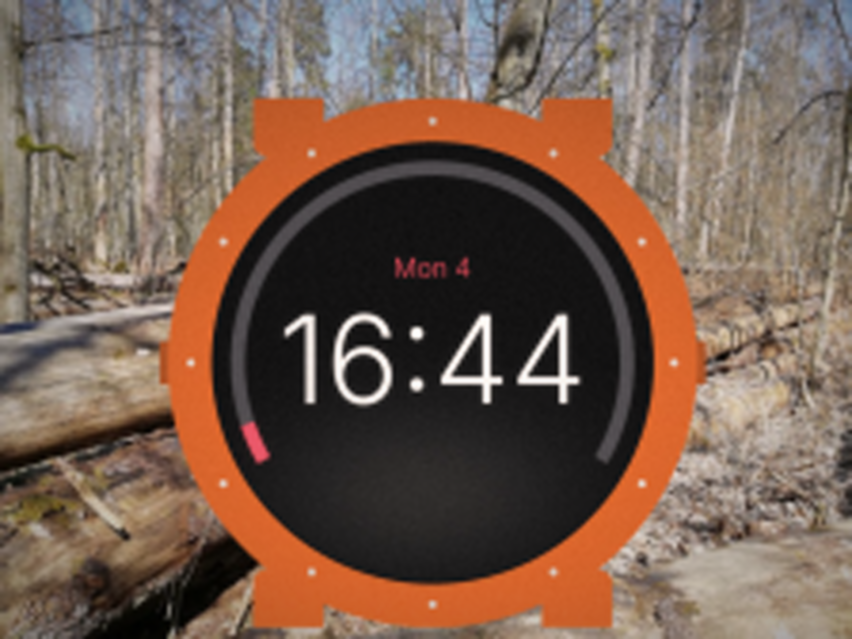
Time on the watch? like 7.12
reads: 16.44
